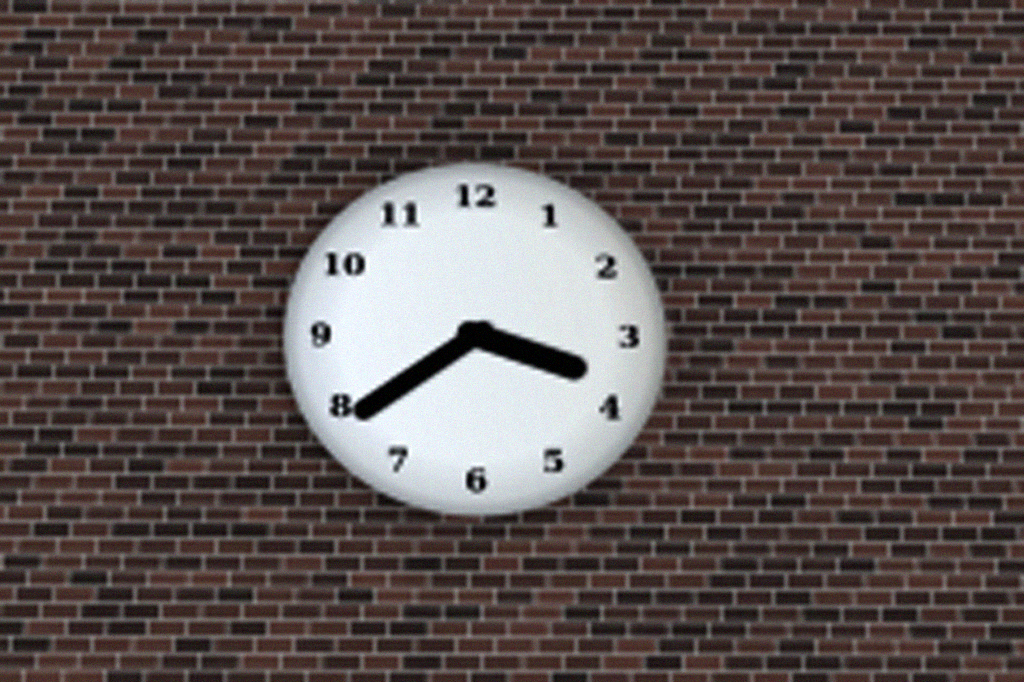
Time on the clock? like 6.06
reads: 3.39
